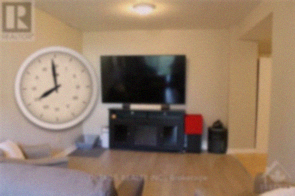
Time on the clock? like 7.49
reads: 7.59
